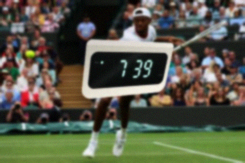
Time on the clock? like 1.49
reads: 7.39
